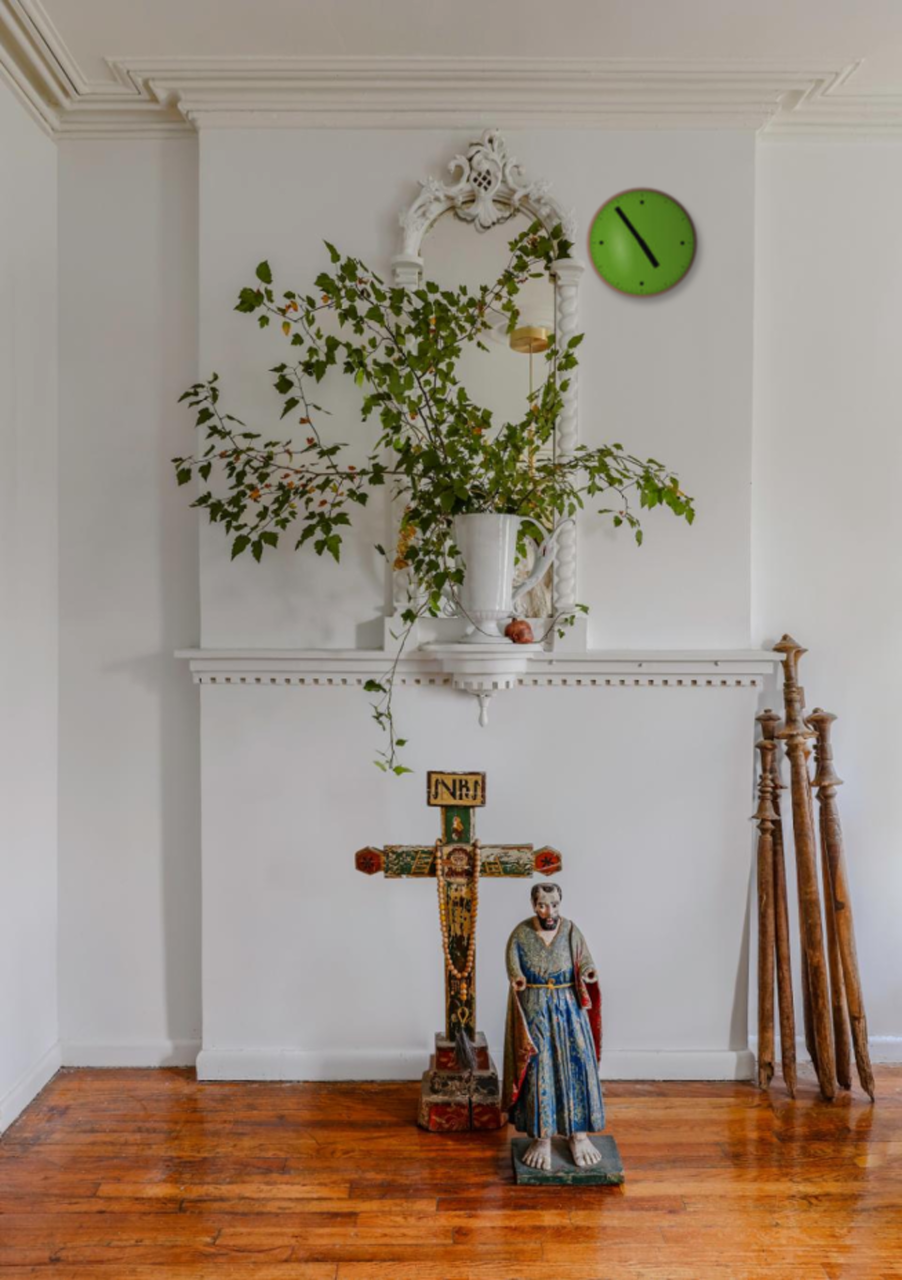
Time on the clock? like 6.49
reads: 4.54
